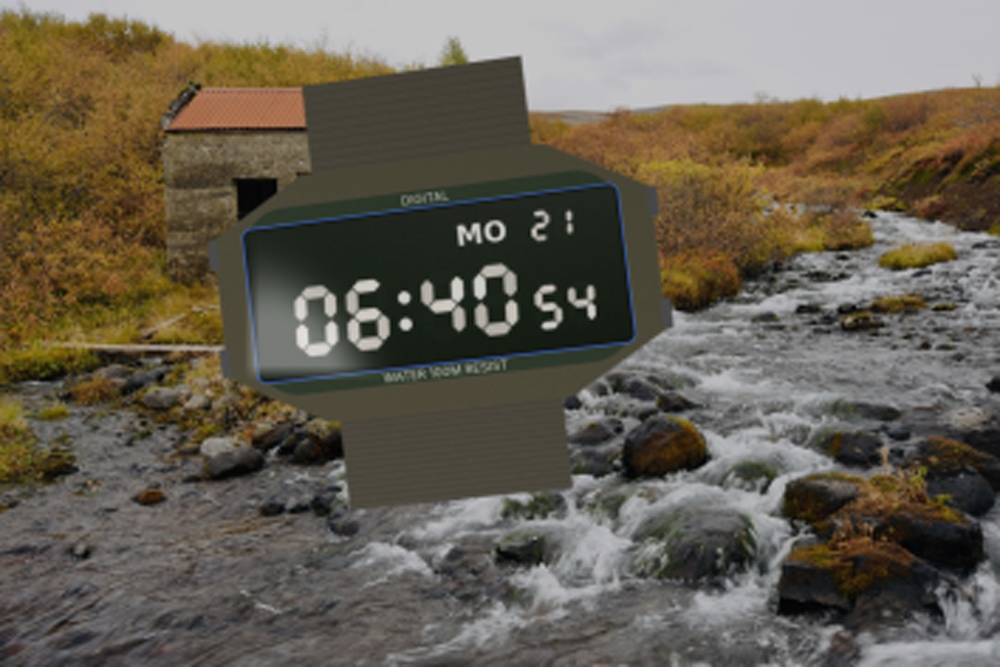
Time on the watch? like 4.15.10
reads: 6.40.54
